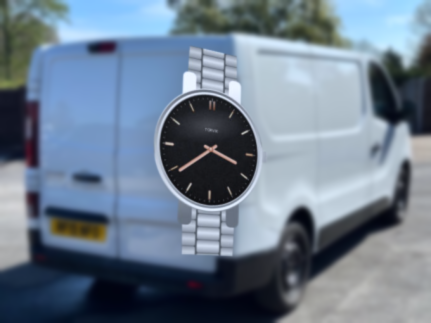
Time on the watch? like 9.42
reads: 3.39
